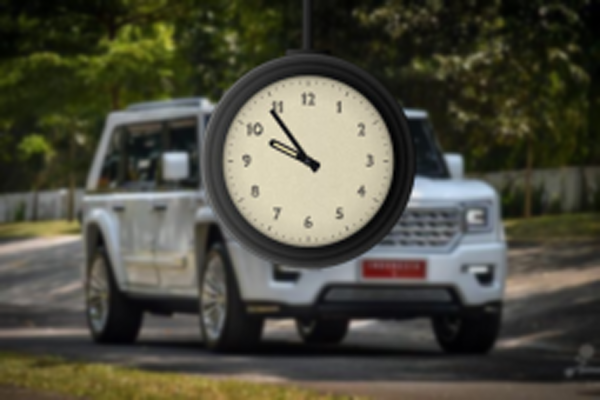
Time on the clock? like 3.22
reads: 9.54
